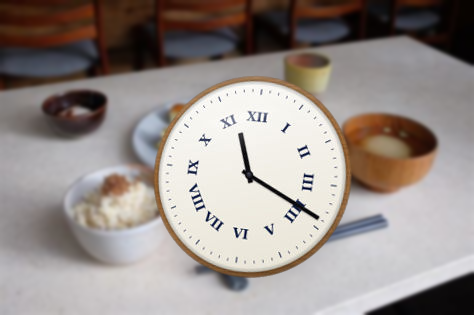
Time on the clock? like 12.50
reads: 11.19
